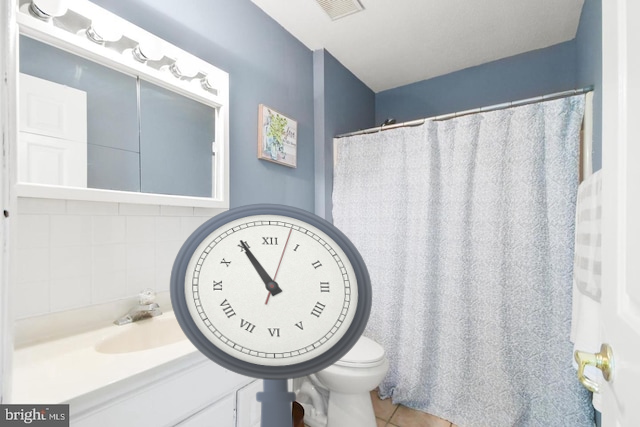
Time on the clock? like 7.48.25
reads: 10.55.03
